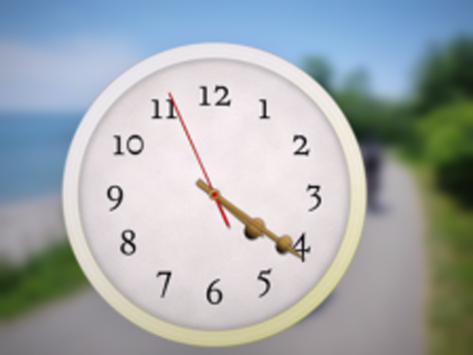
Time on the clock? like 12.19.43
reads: 4.20.56
